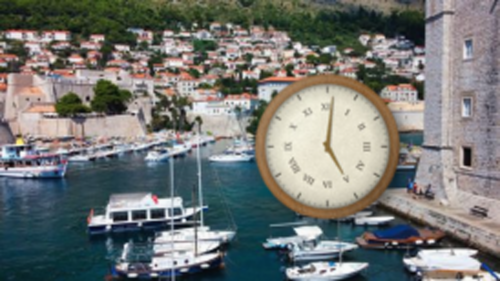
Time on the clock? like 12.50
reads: 5.01
